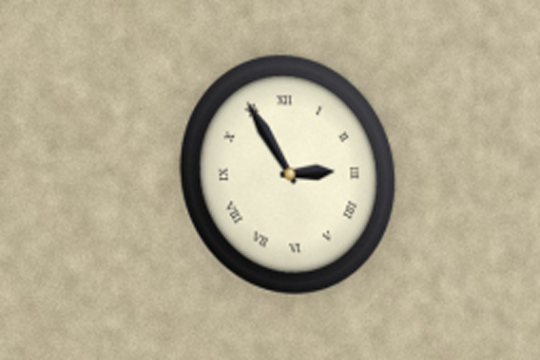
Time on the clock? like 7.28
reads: 2.55
